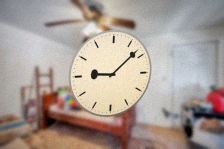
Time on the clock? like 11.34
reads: 9.08
